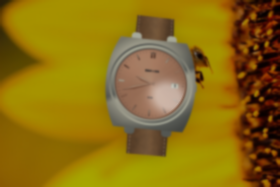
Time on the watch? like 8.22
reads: 9.42
